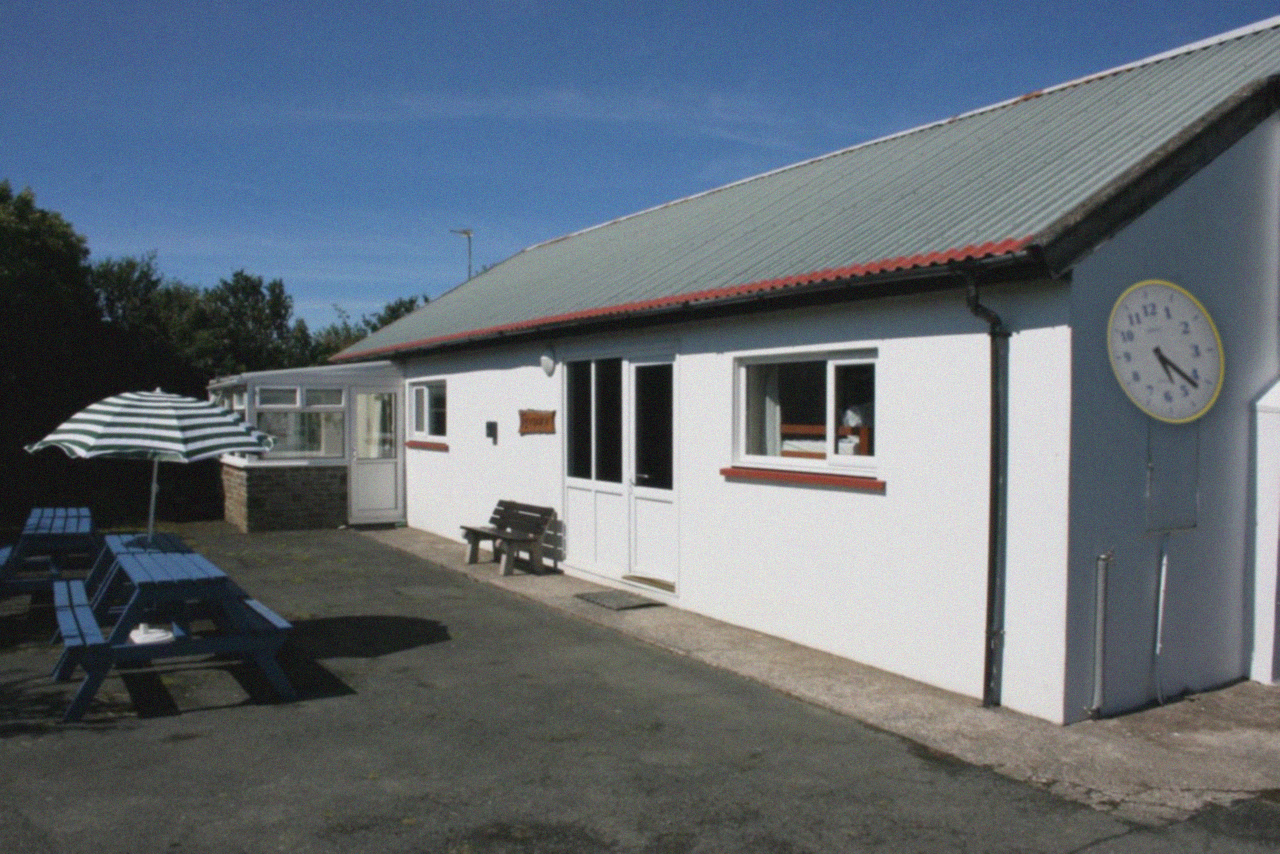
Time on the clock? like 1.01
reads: 5.22
